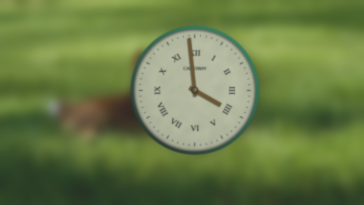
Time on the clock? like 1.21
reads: 3.59
